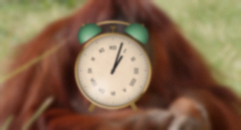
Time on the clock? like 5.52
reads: 1.03
